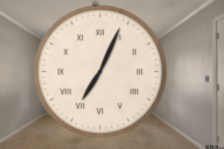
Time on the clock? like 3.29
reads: 7.04
